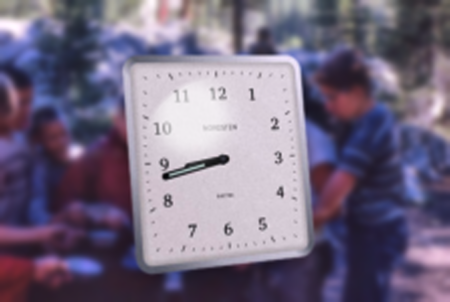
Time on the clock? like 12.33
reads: 8.43
